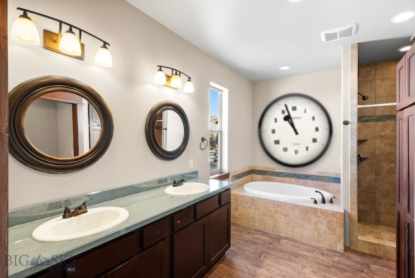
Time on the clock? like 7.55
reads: 10.57
